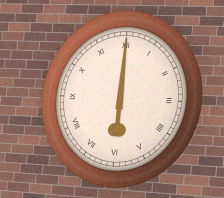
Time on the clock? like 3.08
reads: 6.00
